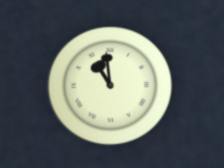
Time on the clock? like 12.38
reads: 10.59
